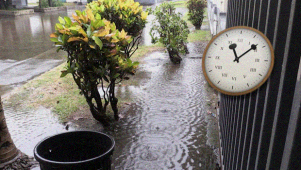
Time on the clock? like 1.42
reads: 11.08
